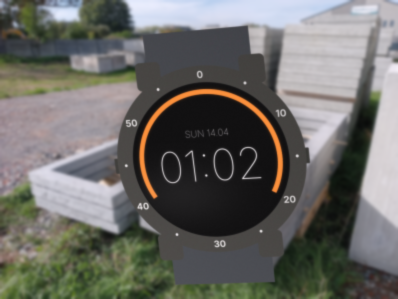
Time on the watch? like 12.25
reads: 1.02
